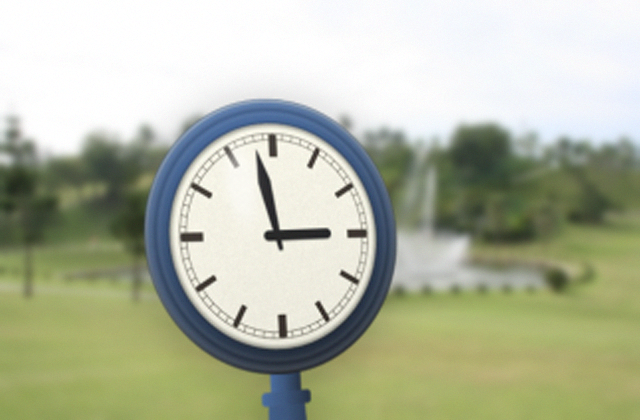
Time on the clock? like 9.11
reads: 2.58
